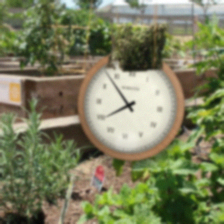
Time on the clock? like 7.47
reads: 7.53
